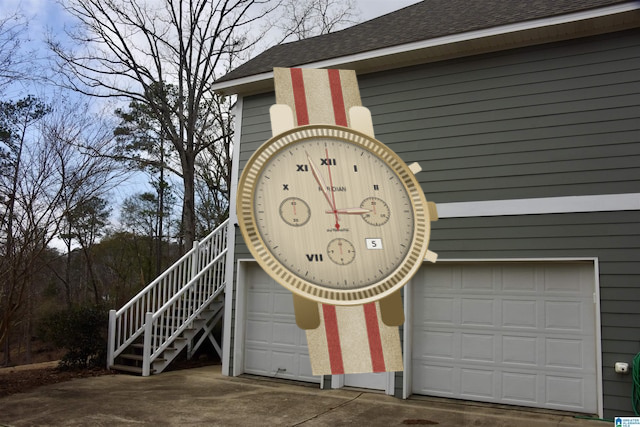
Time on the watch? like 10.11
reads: 2.57
